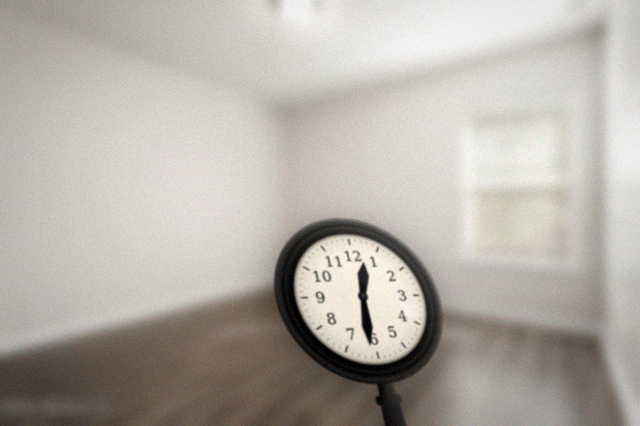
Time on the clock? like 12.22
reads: 12.31
